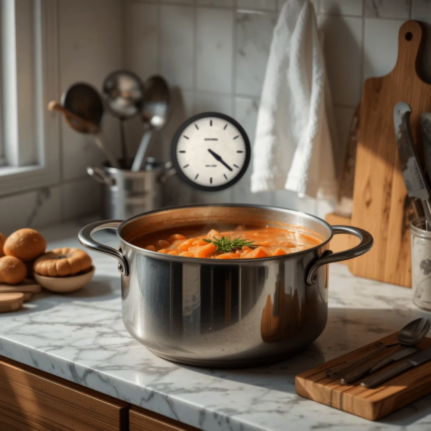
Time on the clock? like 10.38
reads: 4.22
